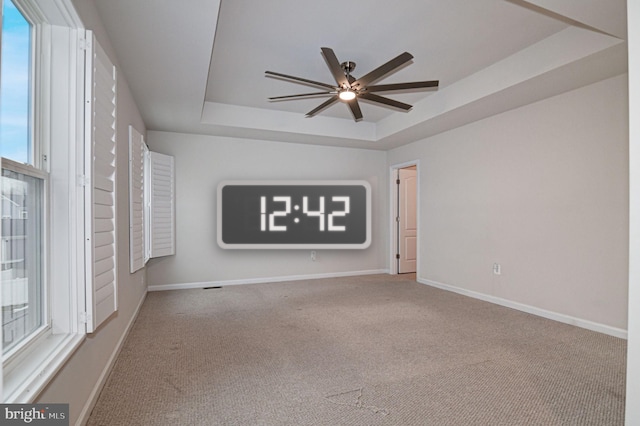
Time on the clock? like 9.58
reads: 12.42
